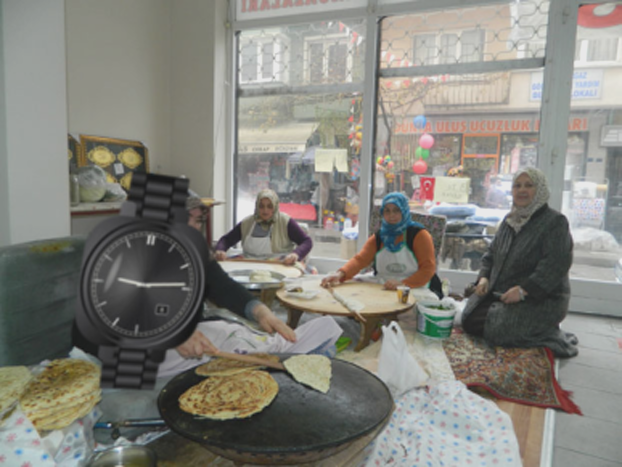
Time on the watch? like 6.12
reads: 9.14
